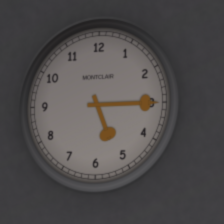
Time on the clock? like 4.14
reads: 5.15
